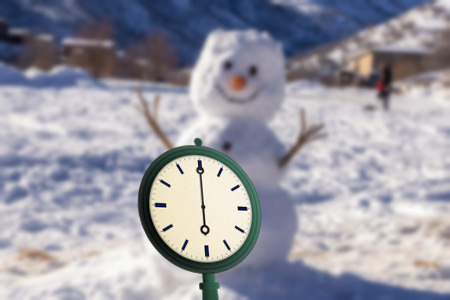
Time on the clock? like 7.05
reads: 6.00
